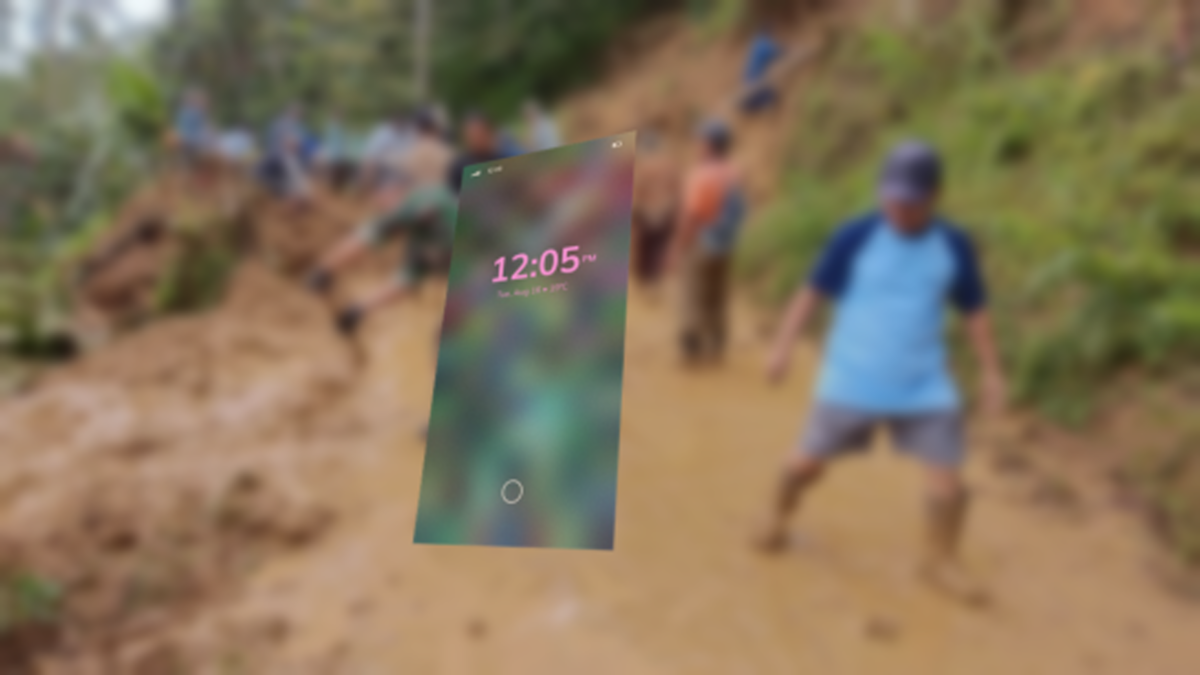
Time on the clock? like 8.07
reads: 12.05
